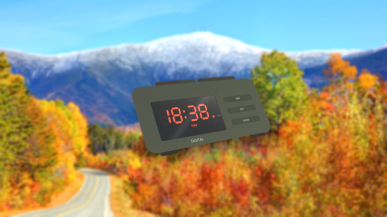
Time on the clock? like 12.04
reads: 18.38
